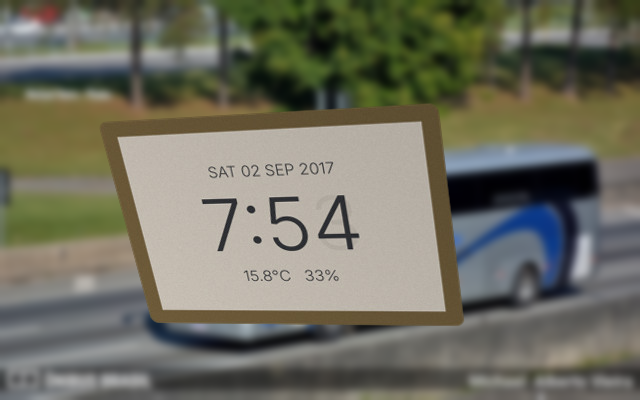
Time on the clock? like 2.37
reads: 7.54
